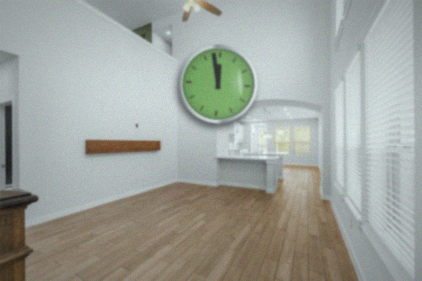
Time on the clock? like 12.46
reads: 11.58
